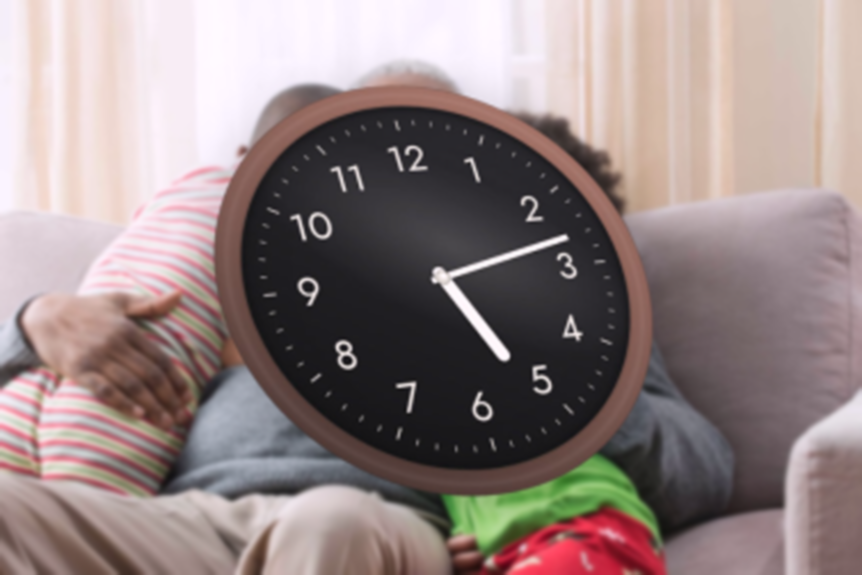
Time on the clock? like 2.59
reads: 5.13
